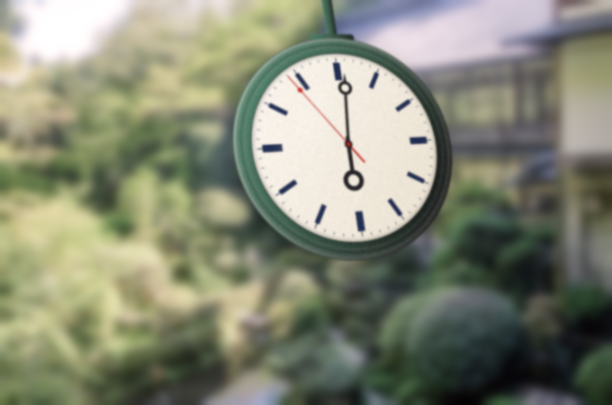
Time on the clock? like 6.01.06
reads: 6.00.54
